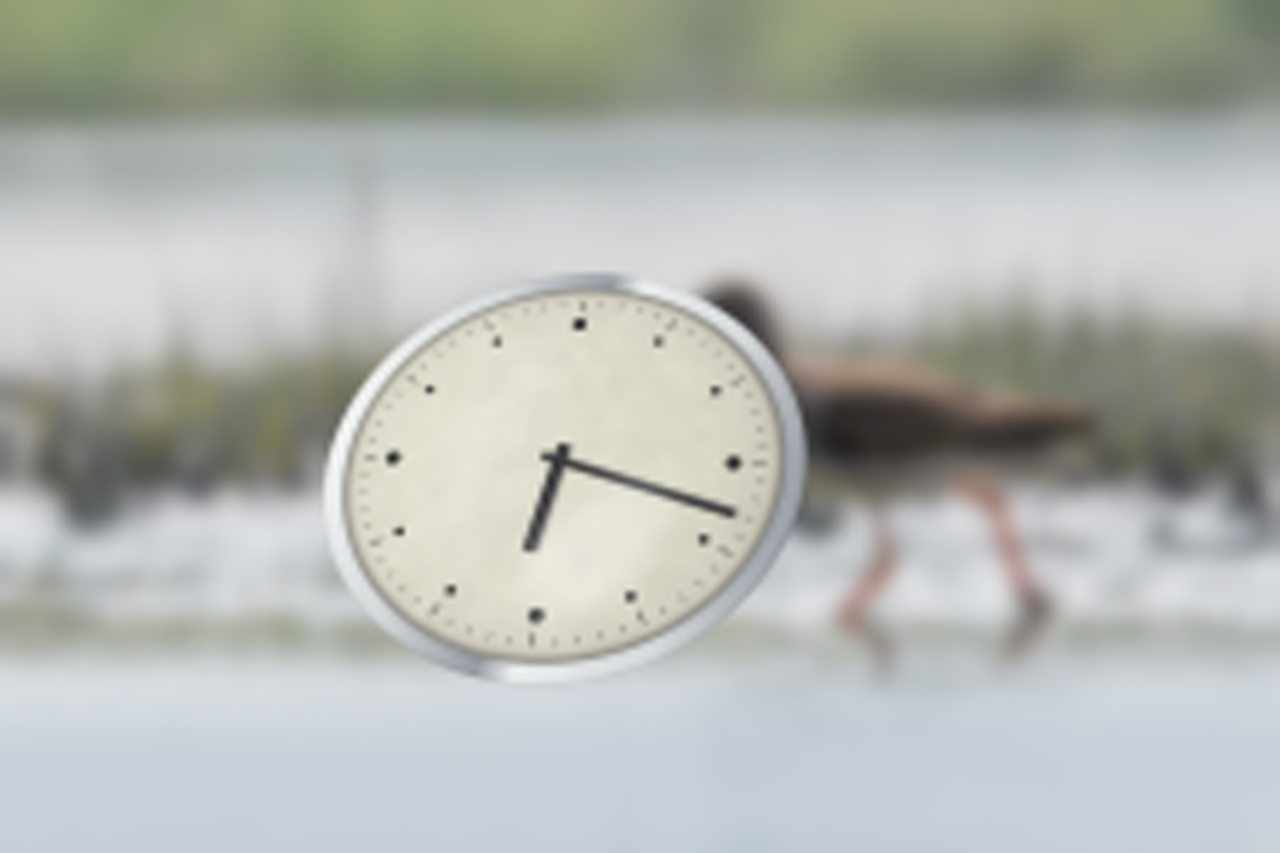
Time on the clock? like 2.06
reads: 6.18
